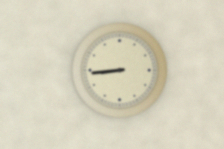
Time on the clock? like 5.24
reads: 8.44
